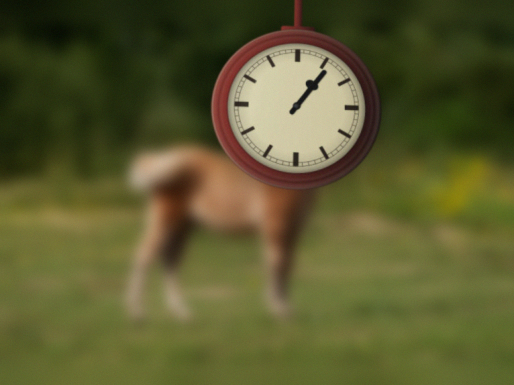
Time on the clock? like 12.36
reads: 1.06
